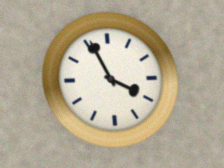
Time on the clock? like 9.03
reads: 3.56
